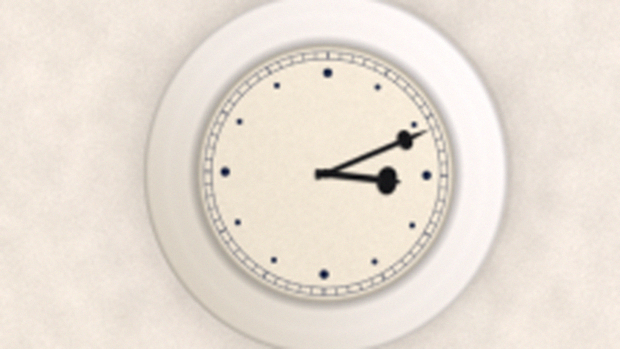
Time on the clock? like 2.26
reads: 3.11
